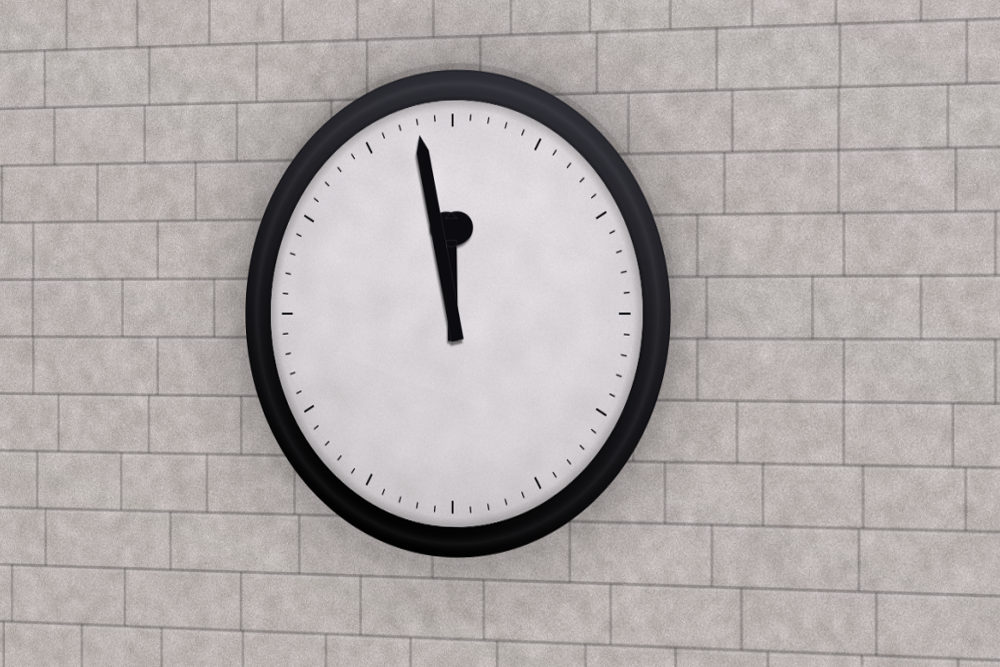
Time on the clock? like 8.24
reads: 11.58
